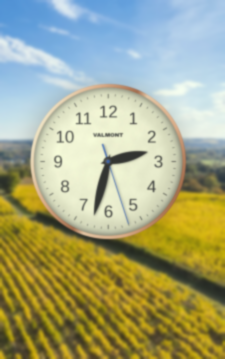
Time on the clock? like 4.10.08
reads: 2.32.27
